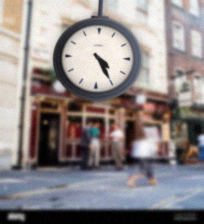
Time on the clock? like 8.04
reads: 4.25
